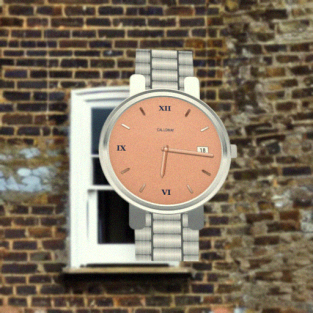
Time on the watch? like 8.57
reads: 6.16
